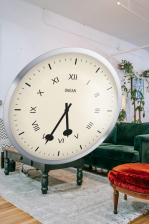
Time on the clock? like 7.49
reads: 5.34
